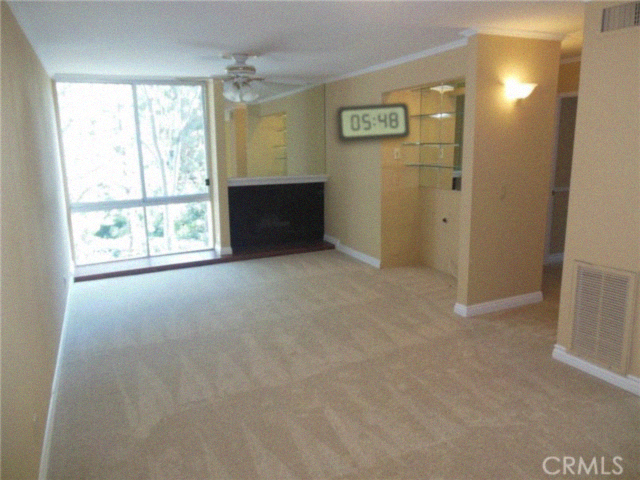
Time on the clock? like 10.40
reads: 5.48
